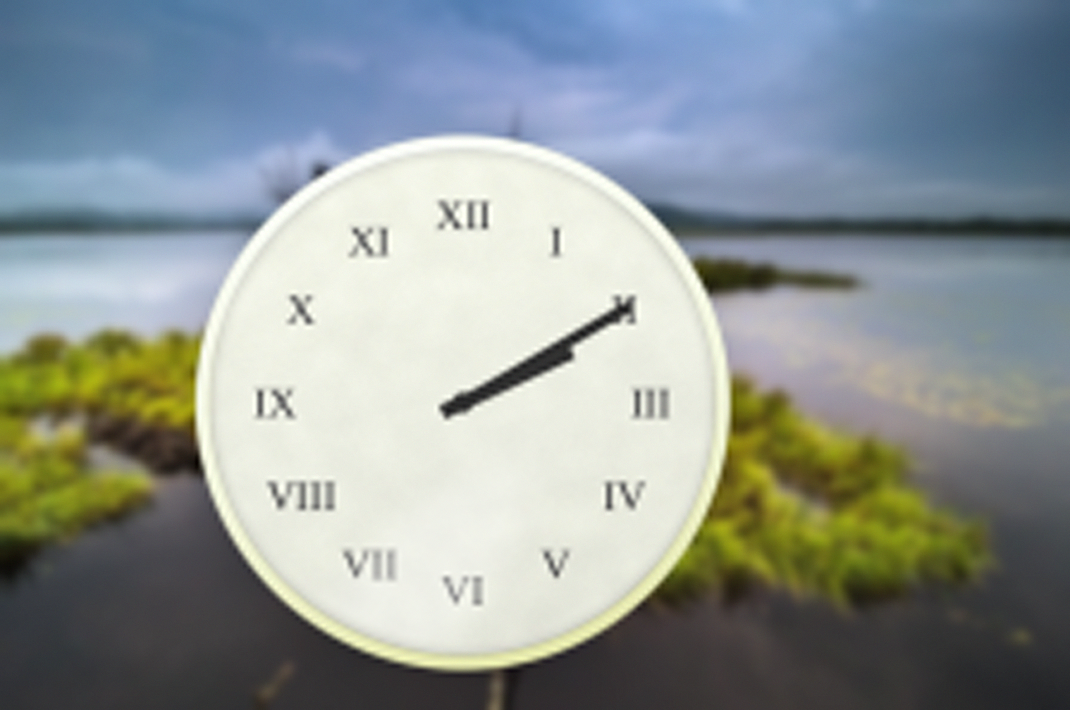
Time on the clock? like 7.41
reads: 2.10
